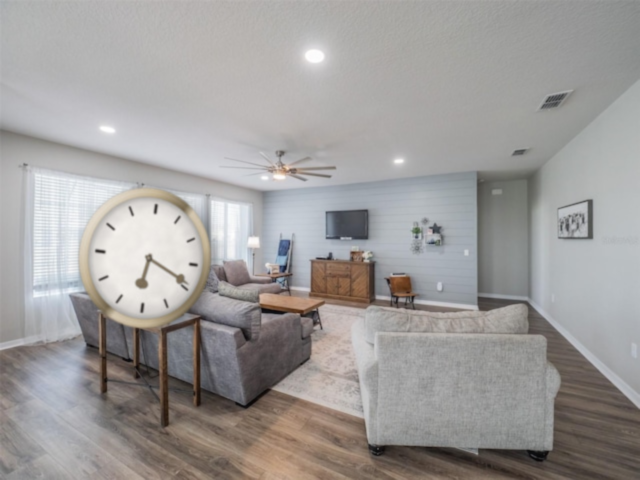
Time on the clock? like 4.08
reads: 6.19
